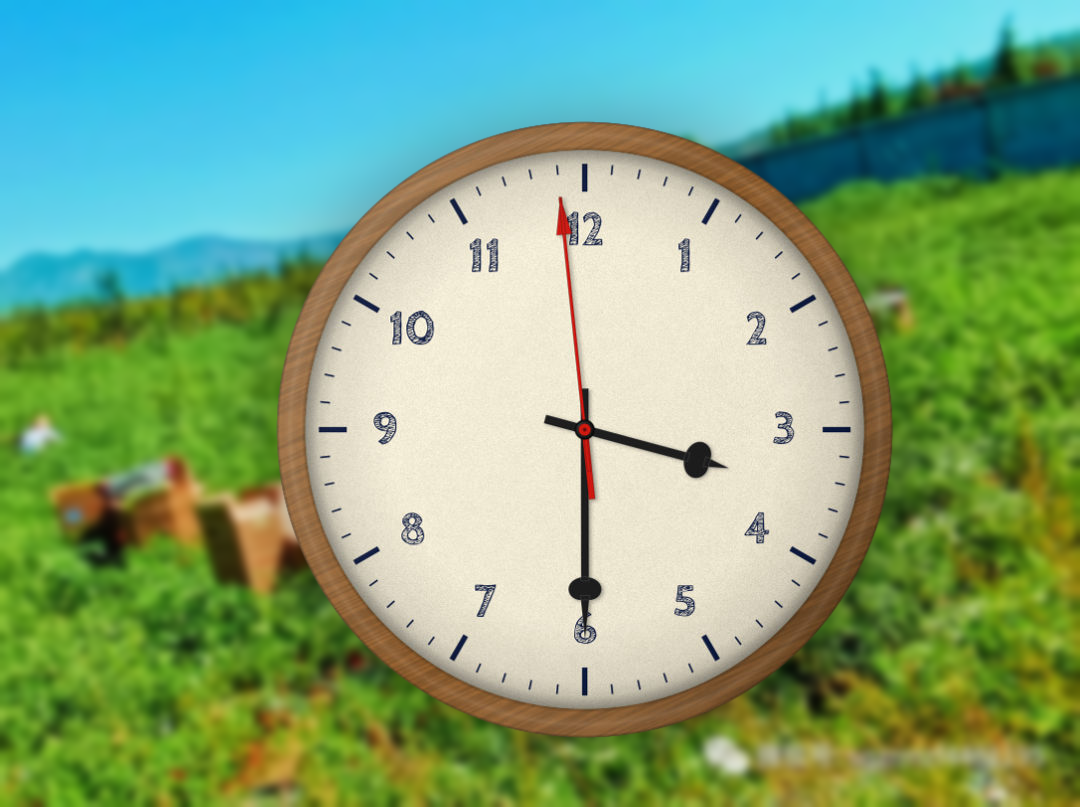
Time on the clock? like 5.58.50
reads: 3.29.59
